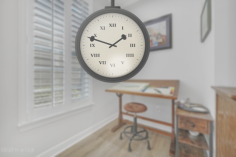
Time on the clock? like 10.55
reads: 1.48
